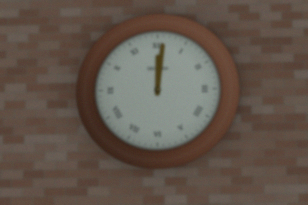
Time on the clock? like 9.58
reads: 12.01
